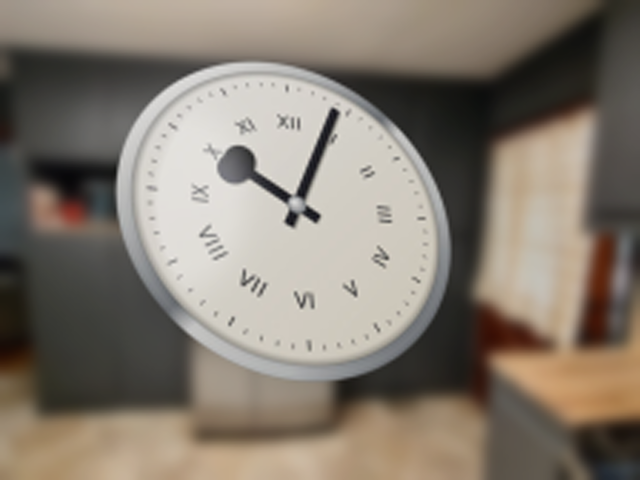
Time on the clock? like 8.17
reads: 10.04
